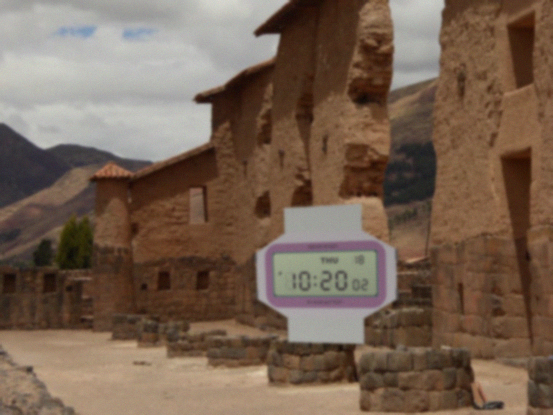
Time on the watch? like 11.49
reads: 10.20
